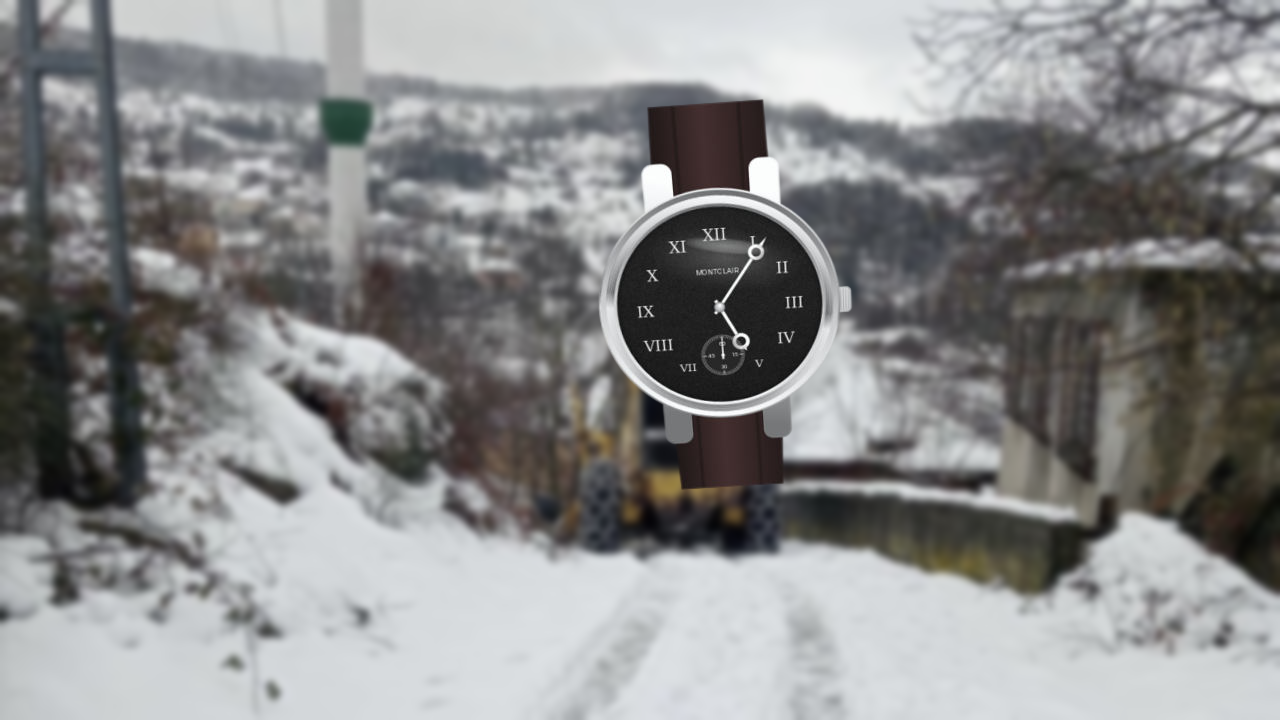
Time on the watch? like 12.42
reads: 5.06
